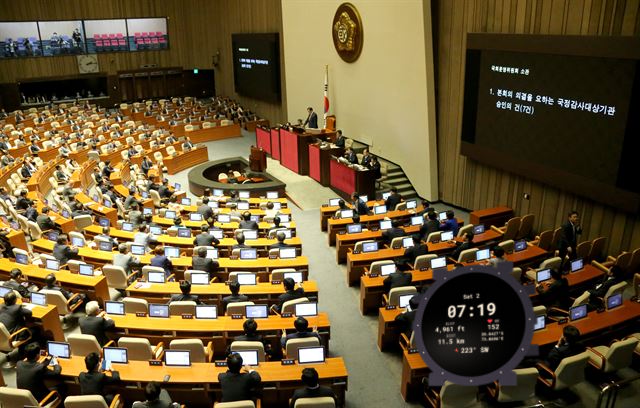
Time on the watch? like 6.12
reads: 7.19
